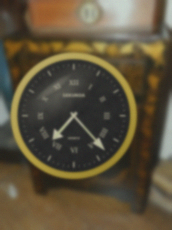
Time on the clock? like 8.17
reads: 7.23
